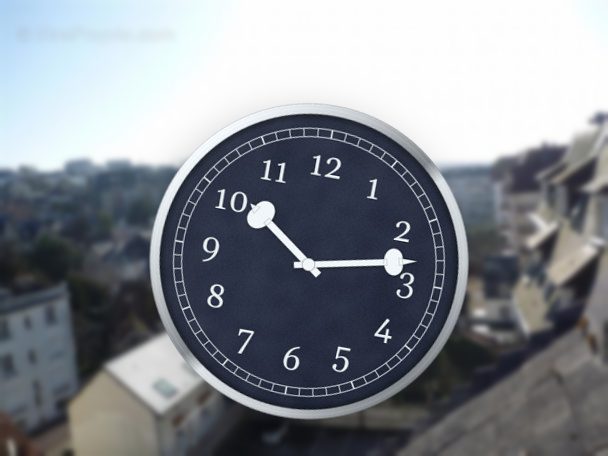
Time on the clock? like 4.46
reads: 10.13
